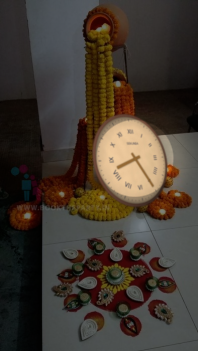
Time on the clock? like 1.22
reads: 8.25
